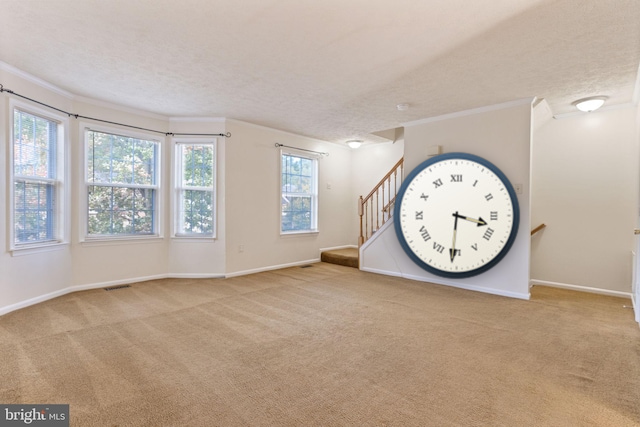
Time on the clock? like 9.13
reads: 3.31
